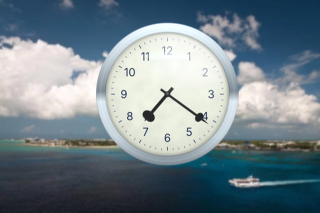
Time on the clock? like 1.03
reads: 7.21
